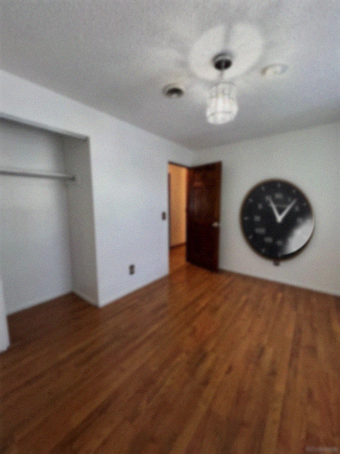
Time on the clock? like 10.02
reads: 11.07
